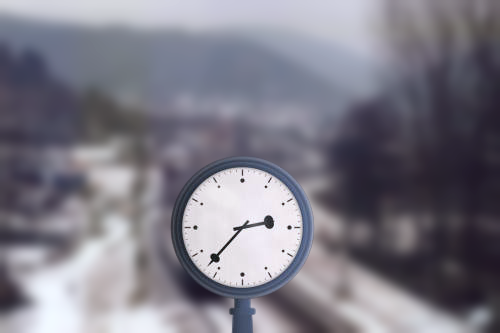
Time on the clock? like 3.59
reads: 2.37
